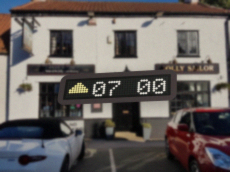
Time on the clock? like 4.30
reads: 7.00
